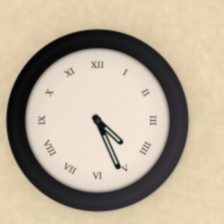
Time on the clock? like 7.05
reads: 4.26
